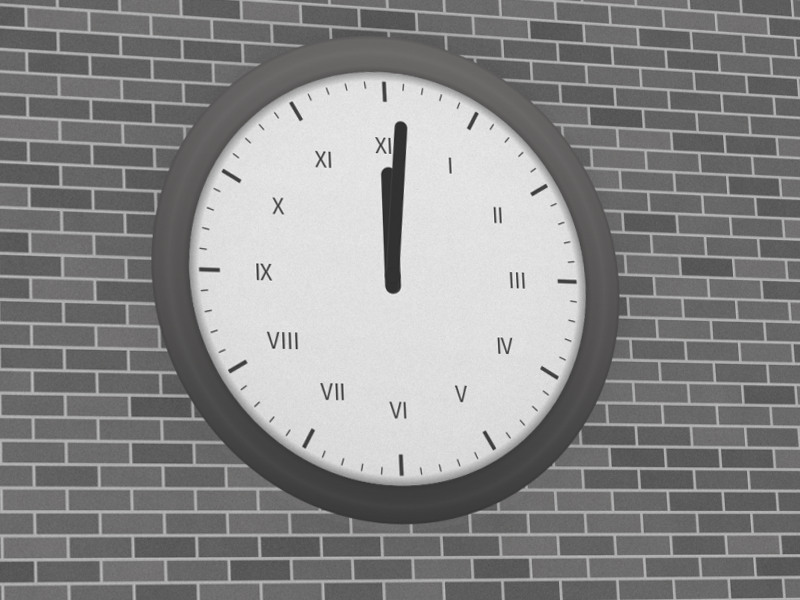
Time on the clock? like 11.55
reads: 12.01
